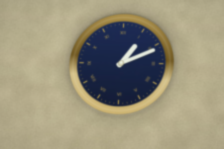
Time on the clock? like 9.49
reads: 1.11
